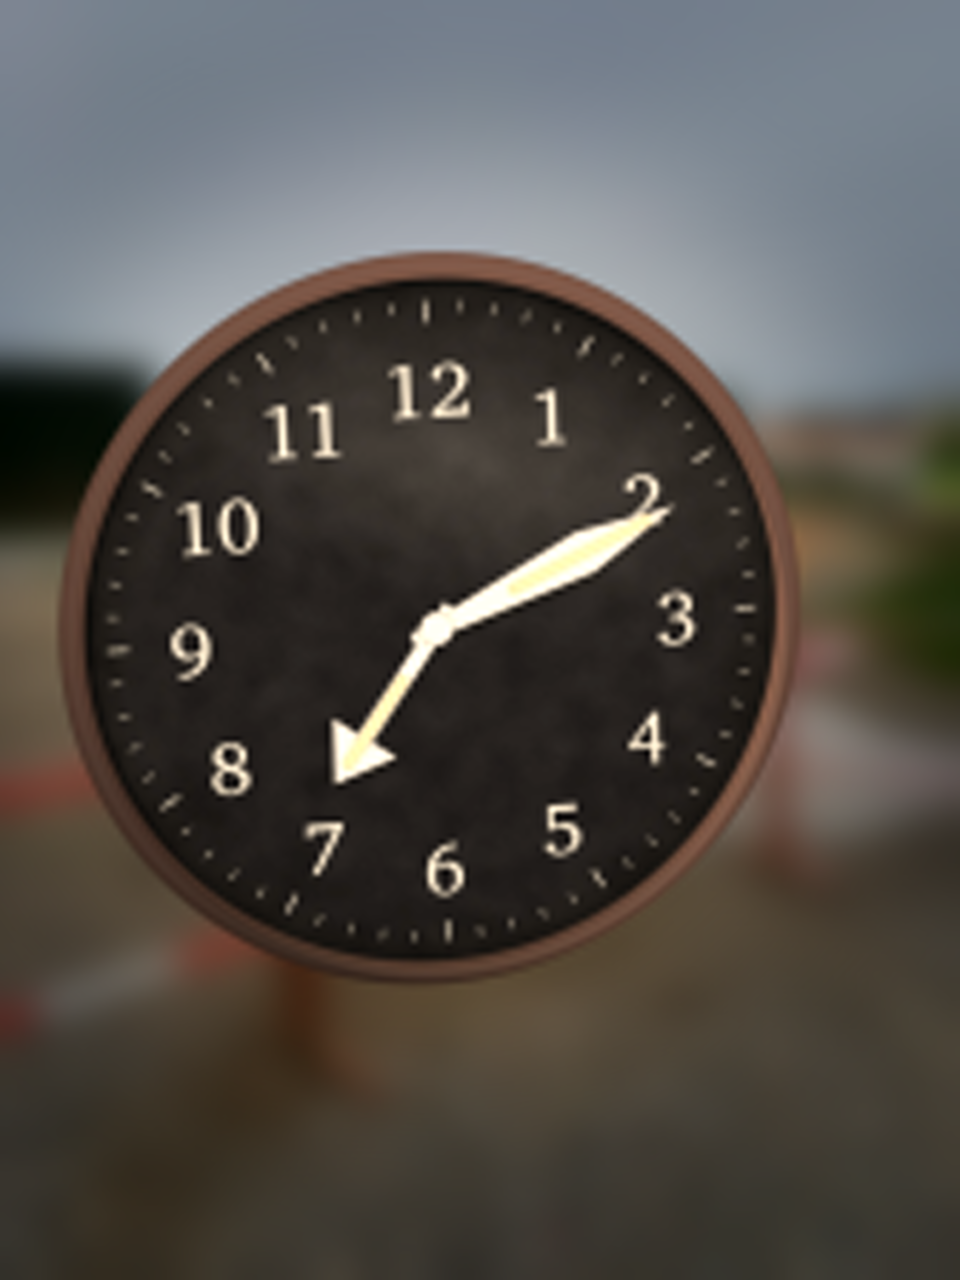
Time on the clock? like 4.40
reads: 7.11
